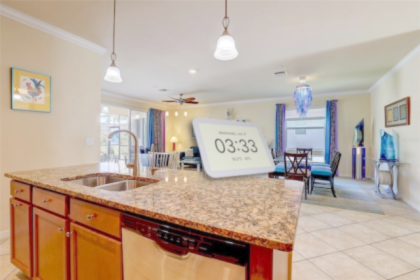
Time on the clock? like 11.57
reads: 3.33
